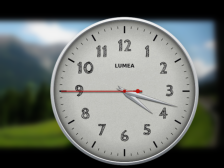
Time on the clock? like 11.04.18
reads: 4.17.45
